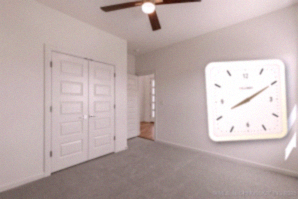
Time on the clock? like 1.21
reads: 8.10
